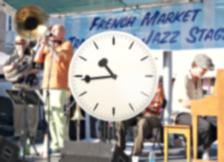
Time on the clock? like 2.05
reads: 10.44
